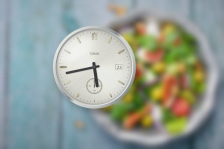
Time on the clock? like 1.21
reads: 5.43
